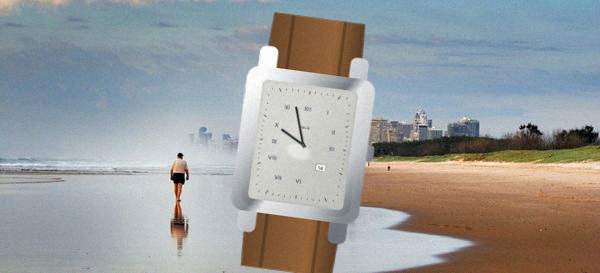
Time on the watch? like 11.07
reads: 9.57
